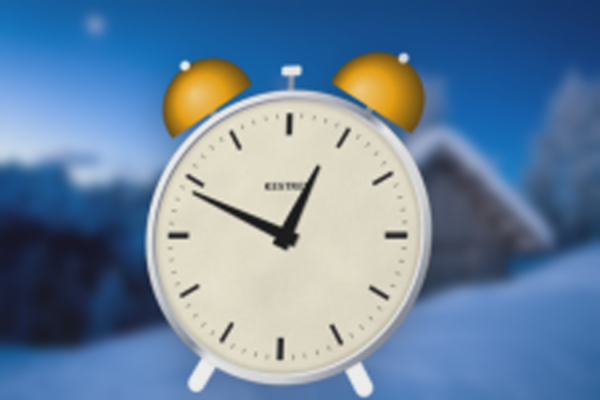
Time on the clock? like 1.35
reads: 12.49
